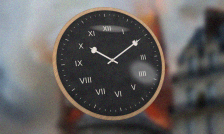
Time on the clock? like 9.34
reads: 10.10
